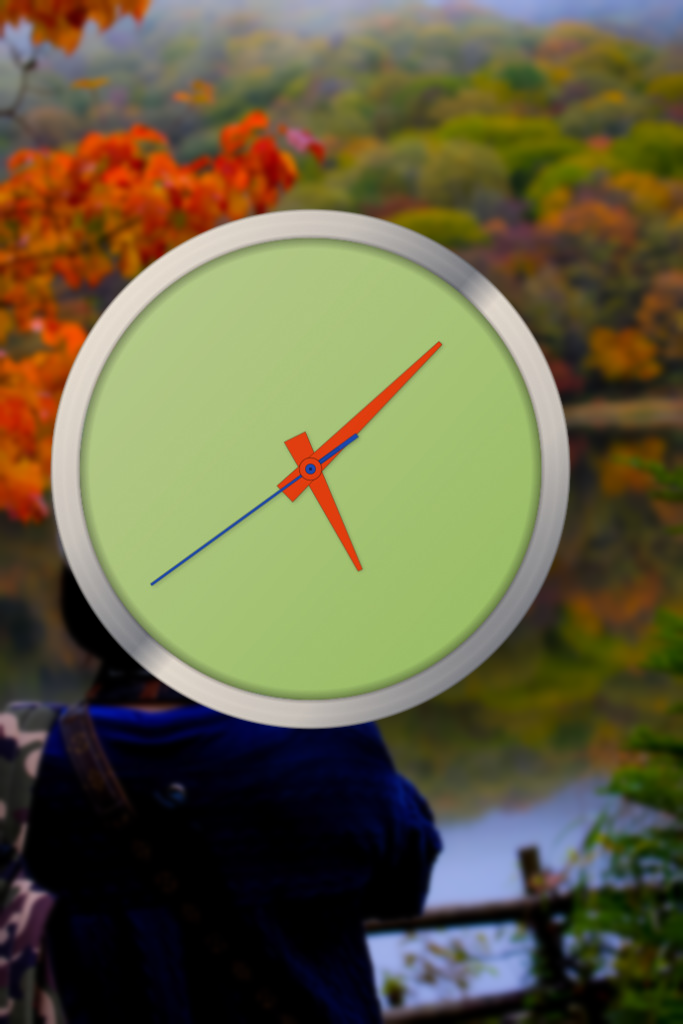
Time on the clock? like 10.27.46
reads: 5.07.39
